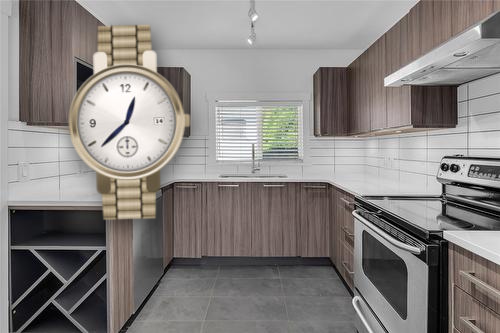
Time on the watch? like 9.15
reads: 12.38
